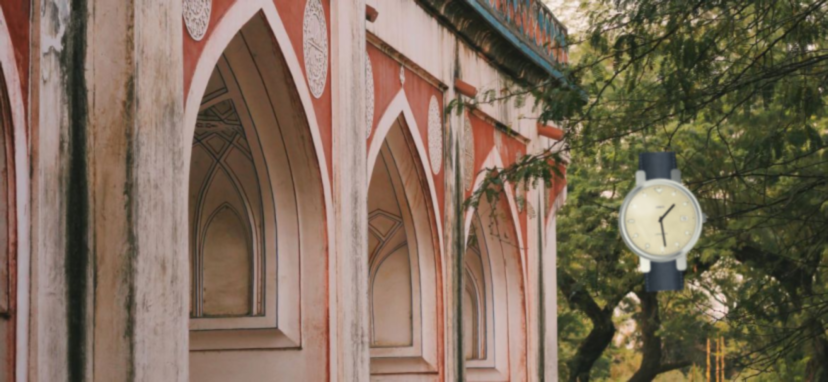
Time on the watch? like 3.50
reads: 1.29
